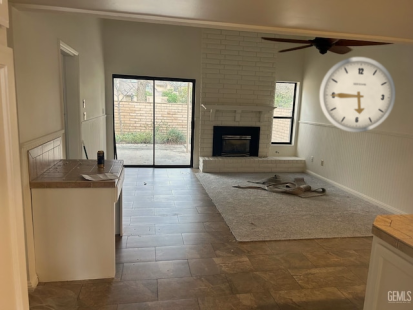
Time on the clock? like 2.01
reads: 5.45
